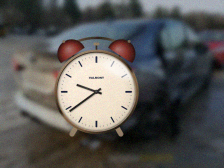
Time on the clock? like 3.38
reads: 9.39
